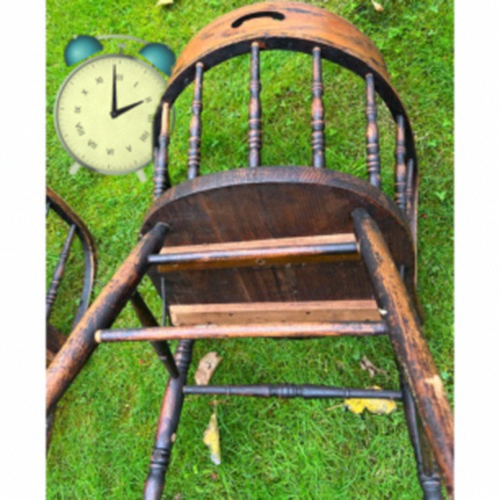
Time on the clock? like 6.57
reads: 1.59
